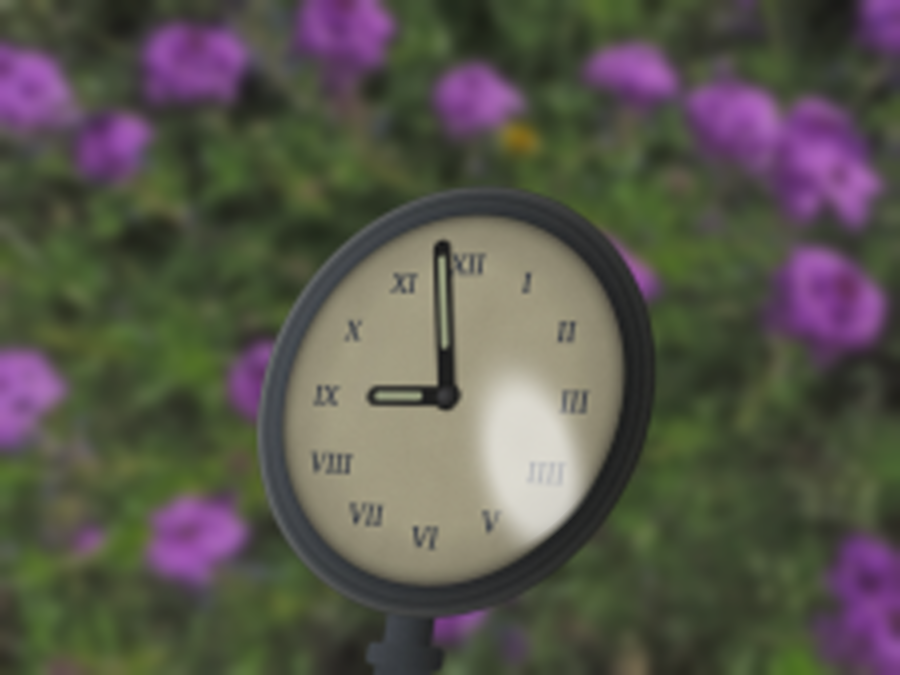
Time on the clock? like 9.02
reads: 8.58
